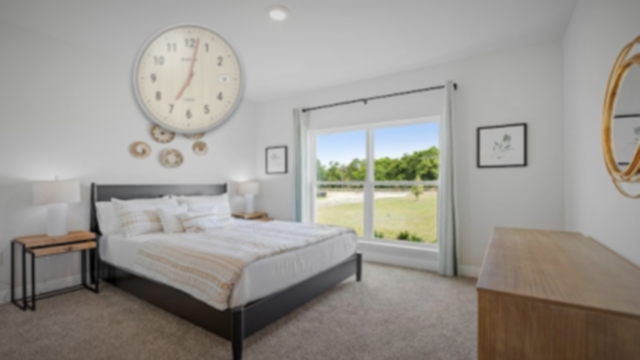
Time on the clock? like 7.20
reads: 7.02
